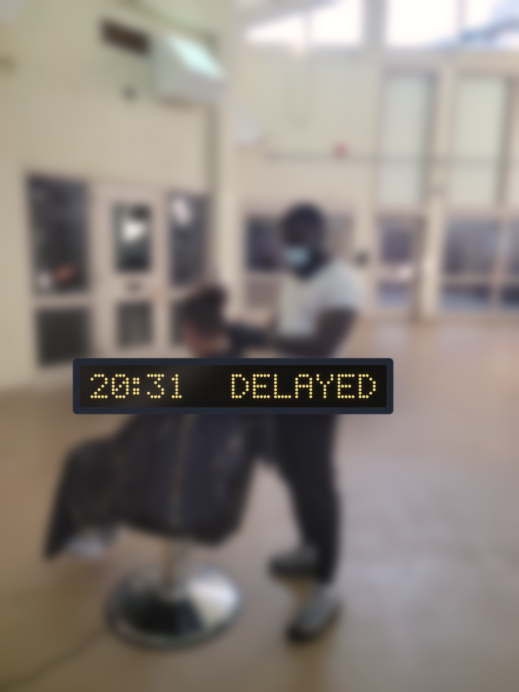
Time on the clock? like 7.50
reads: 20.31
